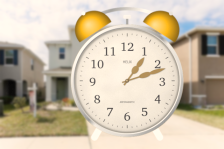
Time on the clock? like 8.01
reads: 1.12
